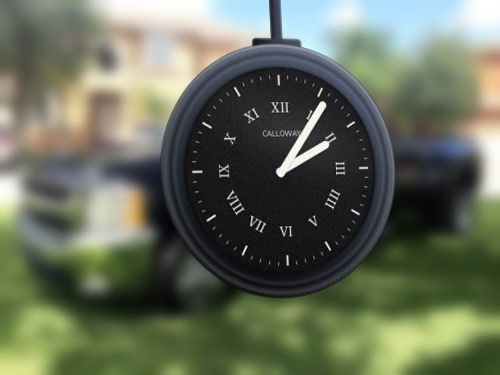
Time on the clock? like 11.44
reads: 2.06
